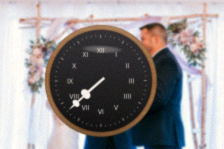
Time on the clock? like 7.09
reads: 7.38
